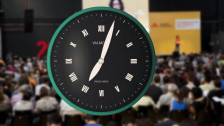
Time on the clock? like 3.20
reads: 7.03
